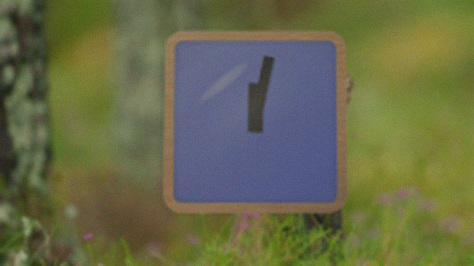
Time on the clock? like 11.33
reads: 12.02
